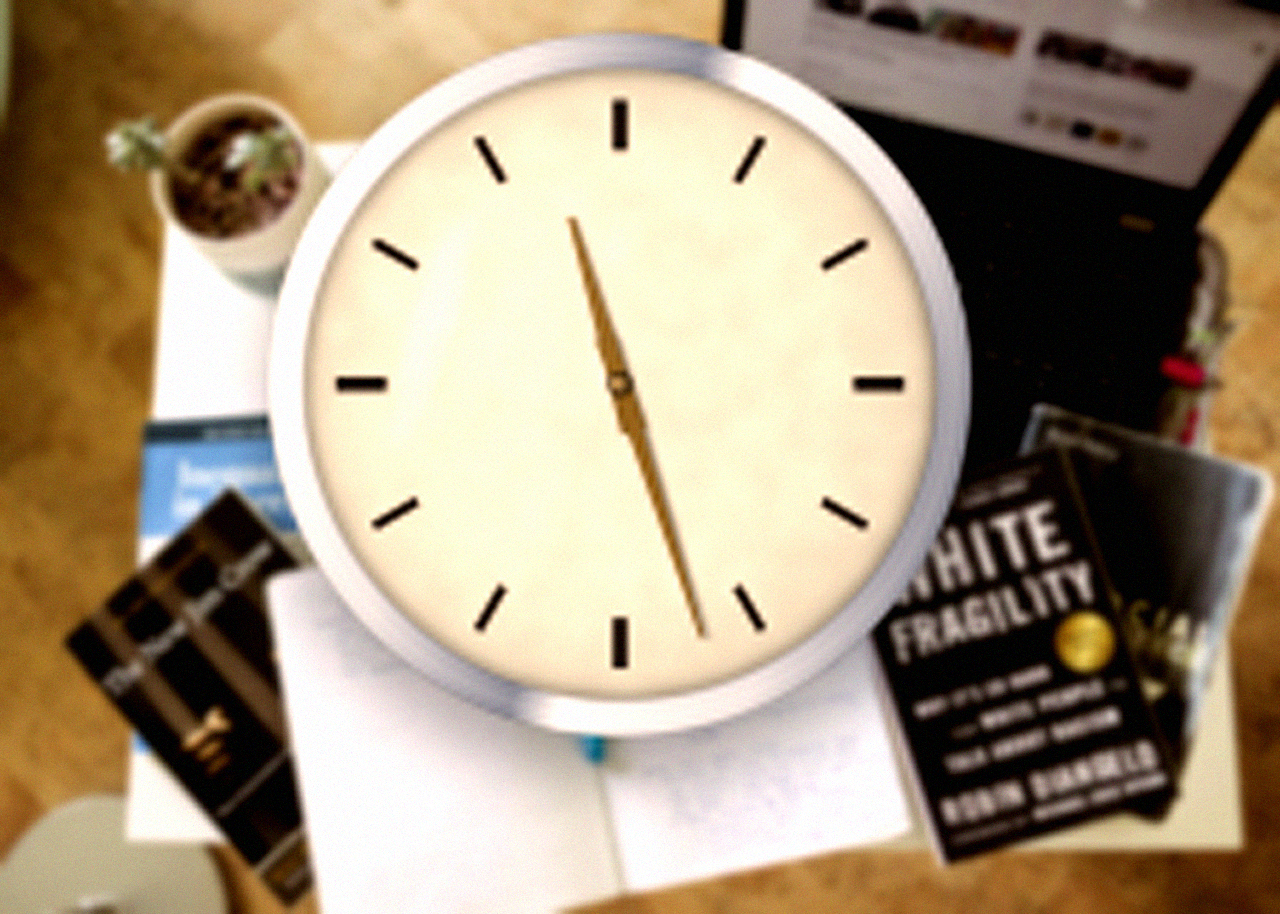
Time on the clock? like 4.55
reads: 11.27
